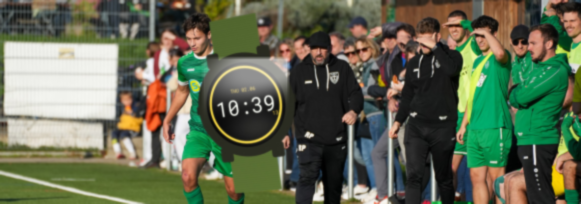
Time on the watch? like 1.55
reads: 10.39
